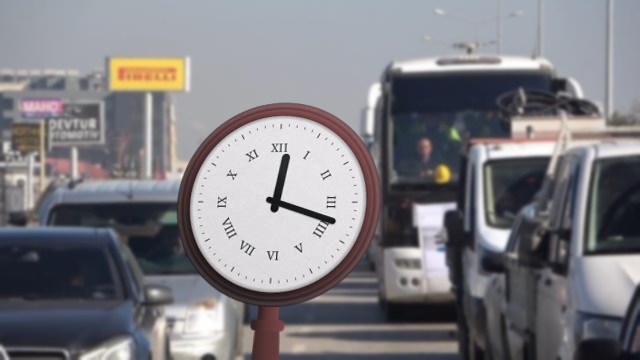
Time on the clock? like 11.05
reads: 12.18
